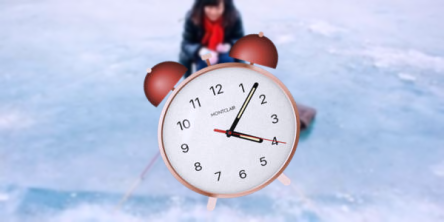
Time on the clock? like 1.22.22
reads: 4.07.20
